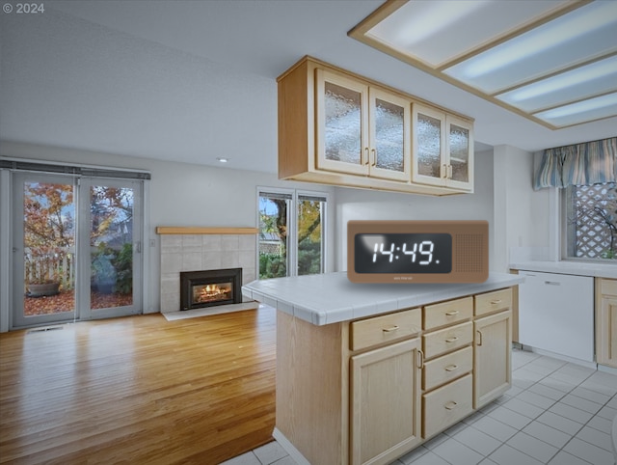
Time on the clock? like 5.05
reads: 14.49
